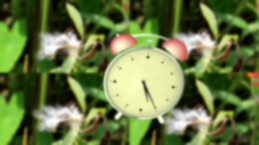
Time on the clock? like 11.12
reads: 5.25
